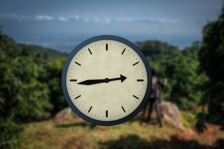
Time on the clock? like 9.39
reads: 2.44
